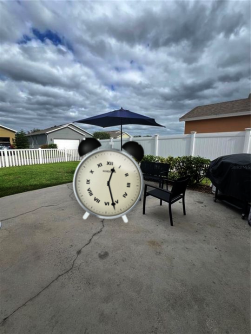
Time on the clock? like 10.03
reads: 12.27
